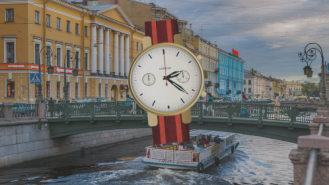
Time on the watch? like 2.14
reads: 2.22
